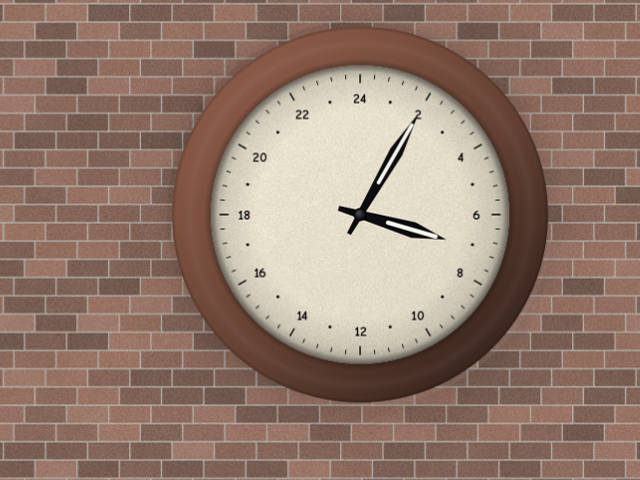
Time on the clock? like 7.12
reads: 7.05
